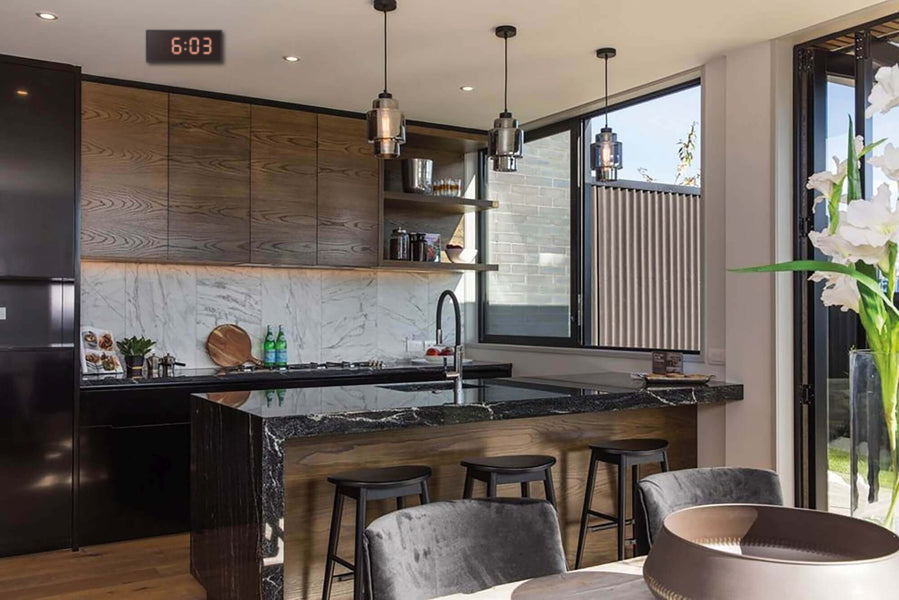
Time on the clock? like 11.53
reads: 6.03
